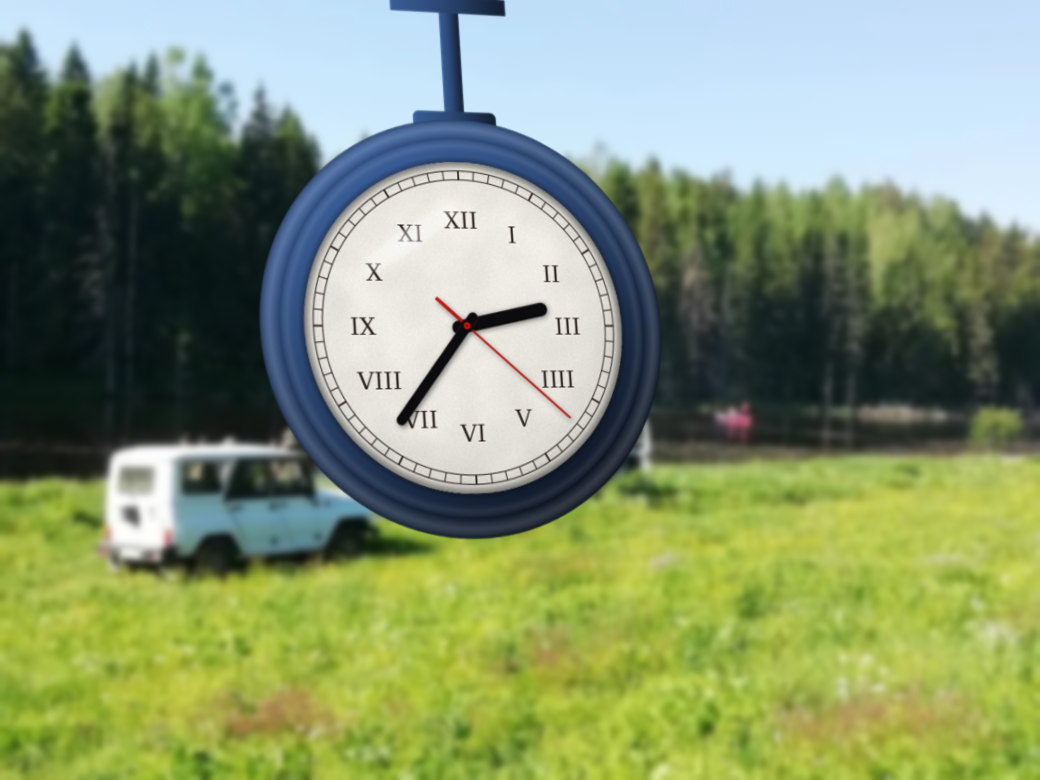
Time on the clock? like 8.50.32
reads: 2.36.22
